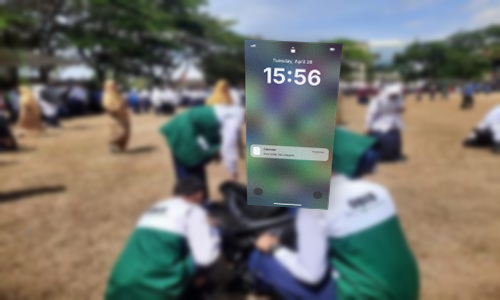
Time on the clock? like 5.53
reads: 15.56
